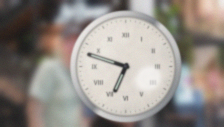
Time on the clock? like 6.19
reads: 6.48
